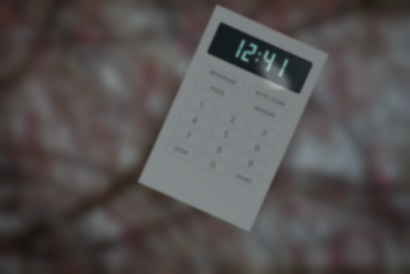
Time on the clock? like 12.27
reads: 12.41
